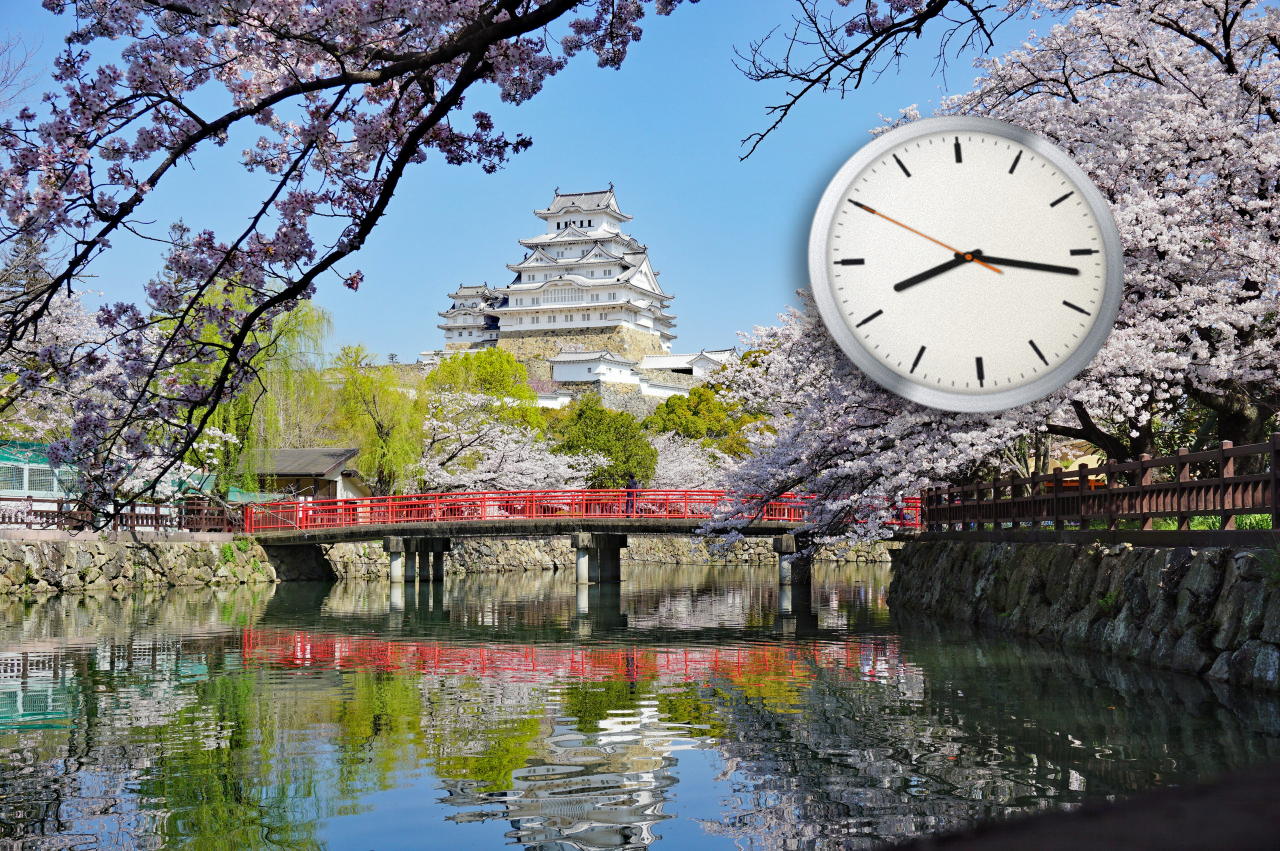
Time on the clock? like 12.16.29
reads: 8.16.50
